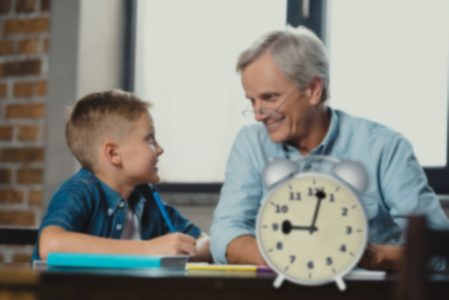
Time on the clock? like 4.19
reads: 9.02
